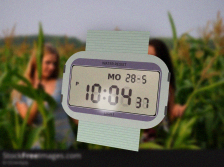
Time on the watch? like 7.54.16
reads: 10.04.37
